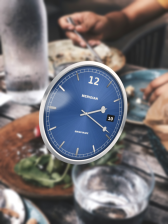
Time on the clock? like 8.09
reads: 2.19
